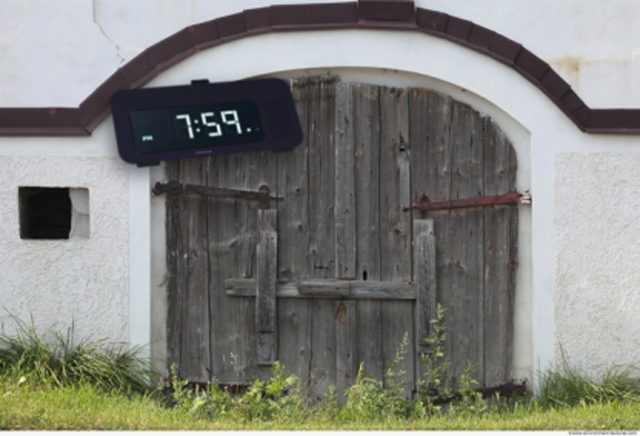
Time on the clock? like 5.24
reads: 7.59
